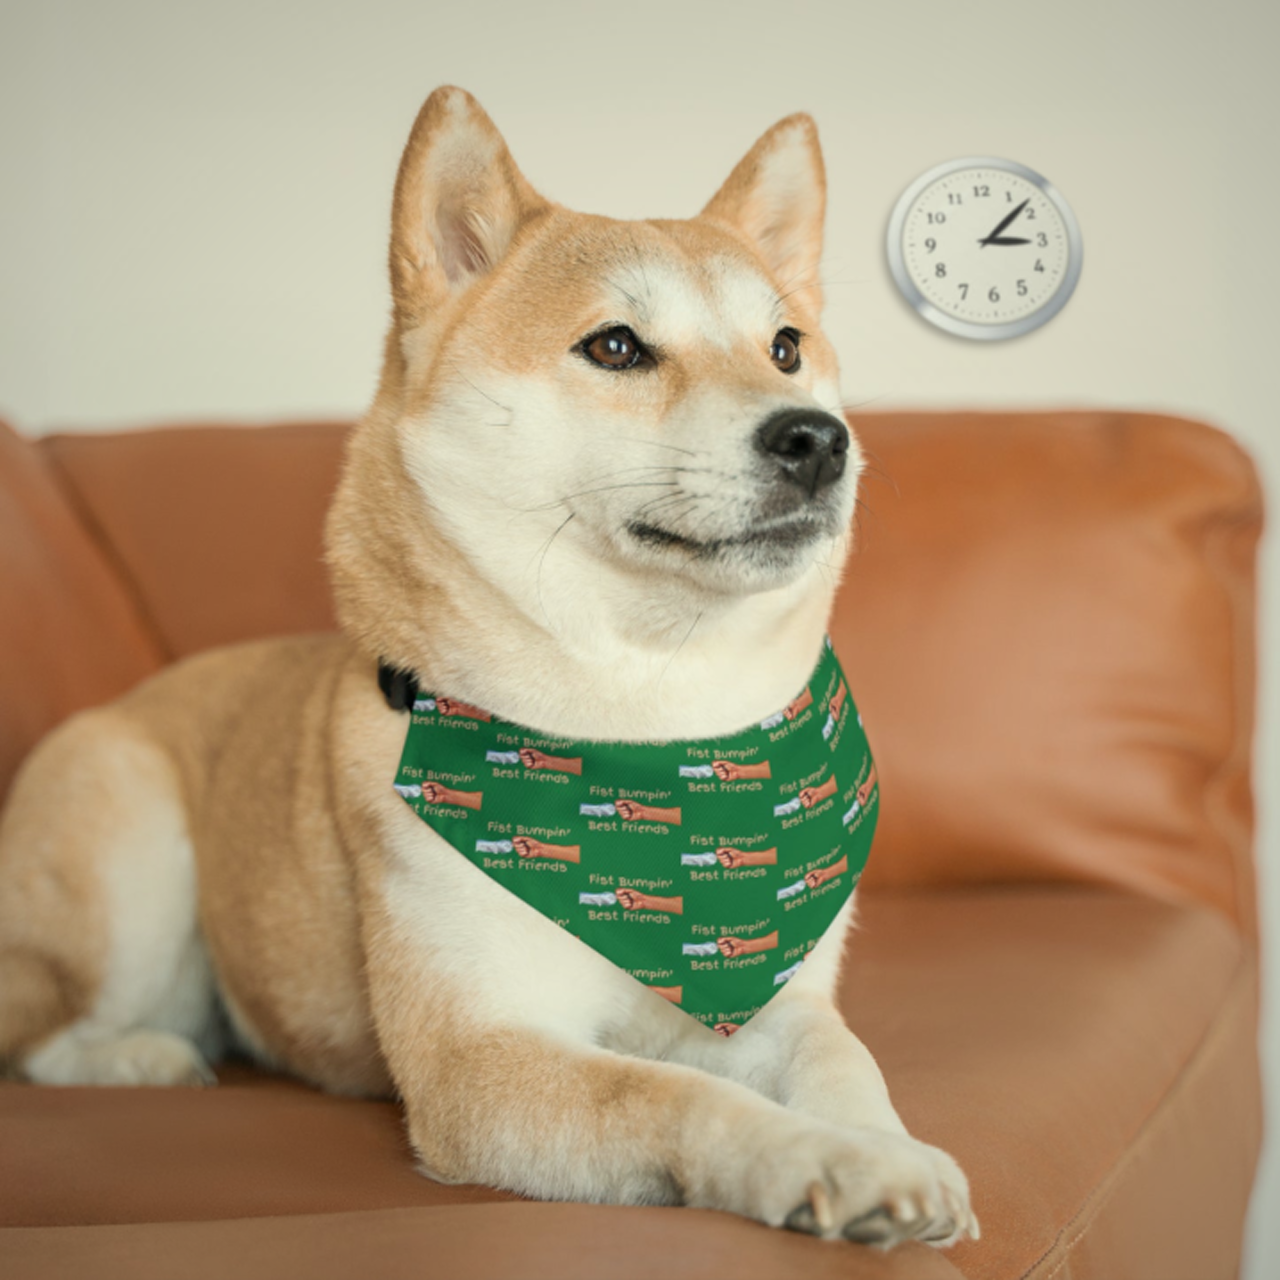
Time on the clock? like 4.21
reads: 3.08
